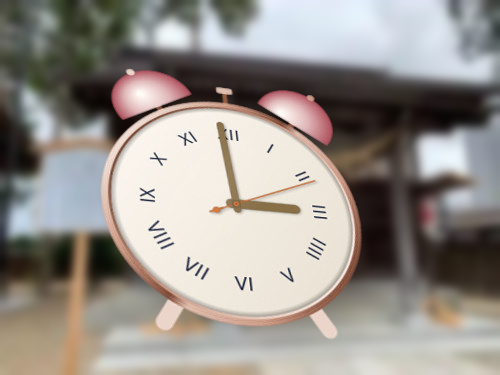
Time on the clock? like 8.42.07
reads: 2.59.11
